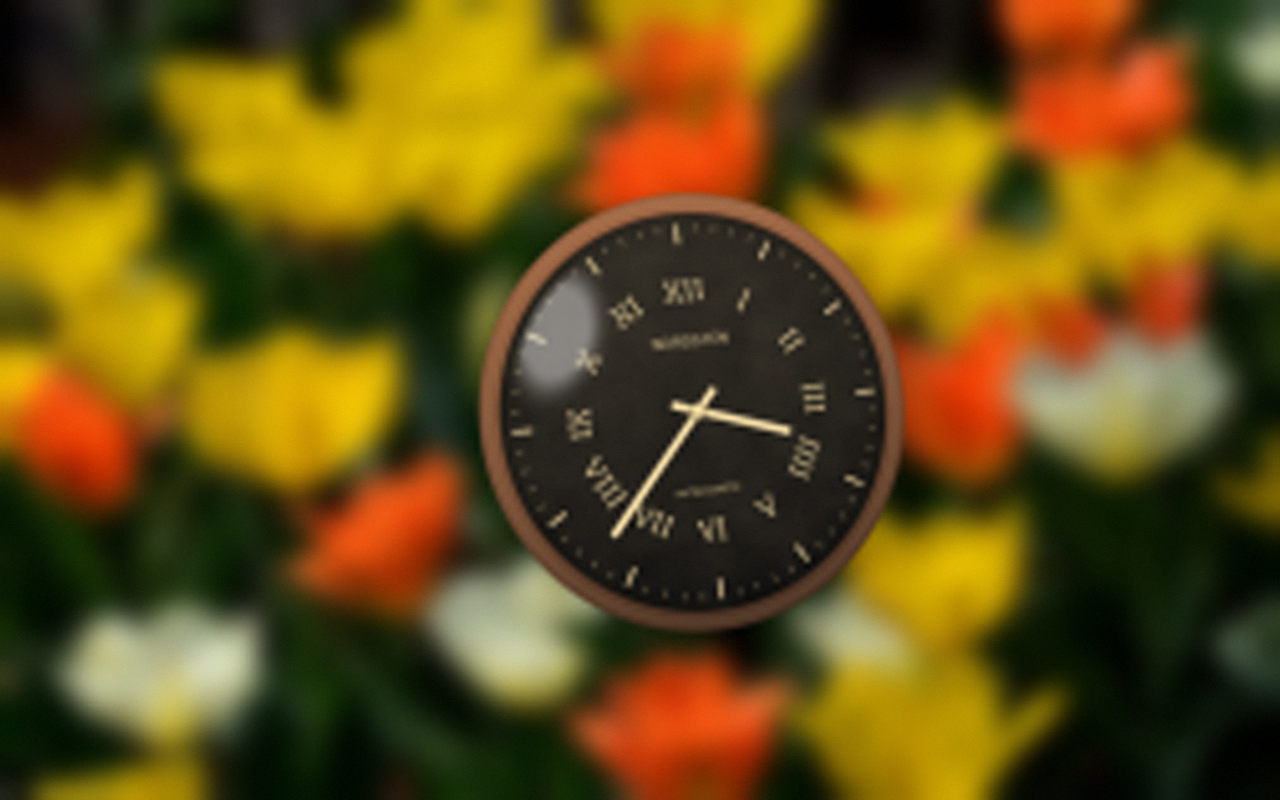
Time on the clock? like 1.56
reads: 3.37
